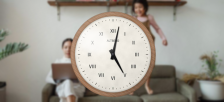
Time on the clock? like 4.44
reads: 5.02
